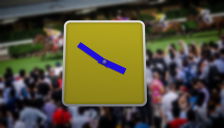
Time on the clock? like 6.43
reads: 3.51
